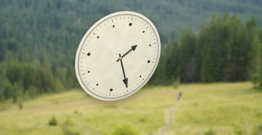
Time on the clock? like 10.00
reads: 1.25
